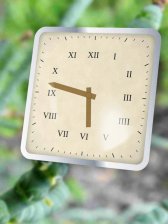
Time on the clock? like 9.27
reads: 5.47
